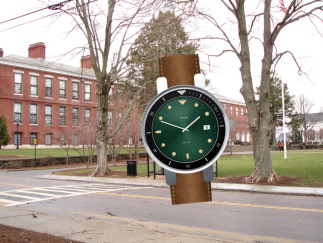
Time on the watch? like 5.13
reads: 1.49
